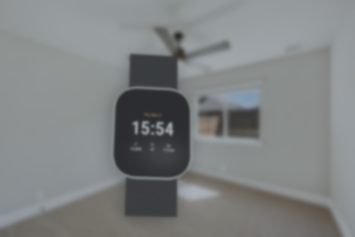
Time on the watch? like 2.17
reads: 15.54
